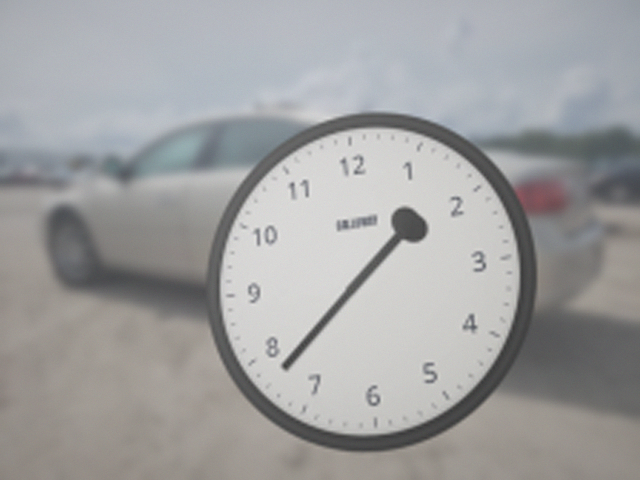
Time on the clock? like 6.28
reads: 1.38
